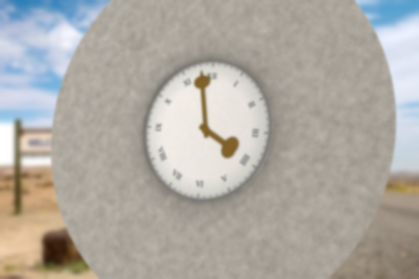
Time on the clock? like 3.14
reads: 3.58
